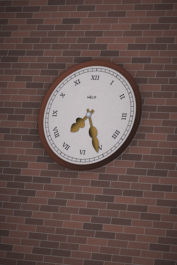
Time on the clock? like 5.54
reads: 7.26
